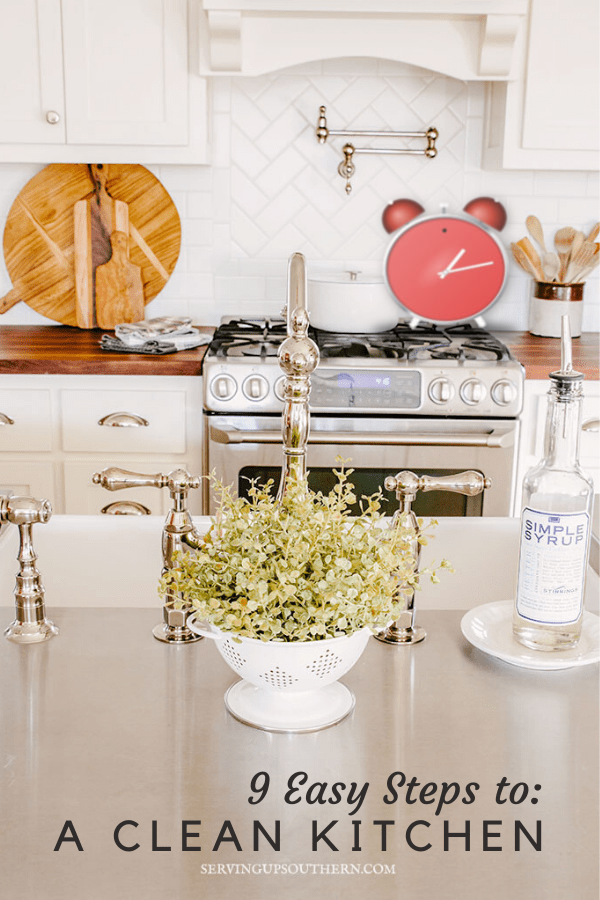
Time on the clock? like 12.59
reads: 1.13
